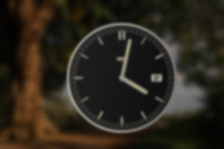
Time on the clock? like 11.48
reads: 4.02
